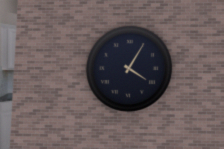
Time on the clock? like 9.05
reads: 4.05
